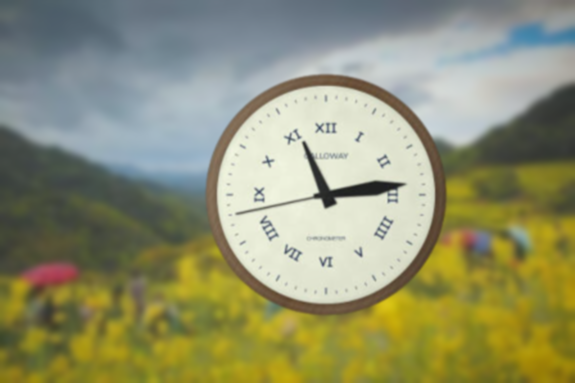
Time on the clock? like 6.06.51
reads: 11.13.43
